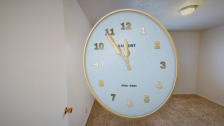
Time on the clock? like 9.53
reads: 11.54
